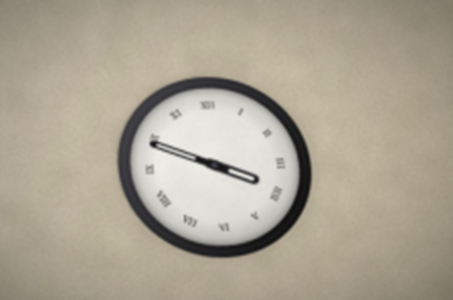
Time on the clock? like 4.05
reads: 3.49
